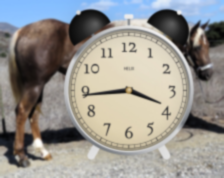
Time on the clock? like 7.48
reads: 3.44
